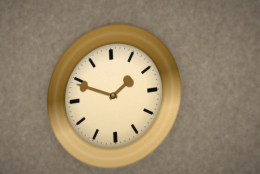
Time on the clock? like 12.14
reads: 1.49
